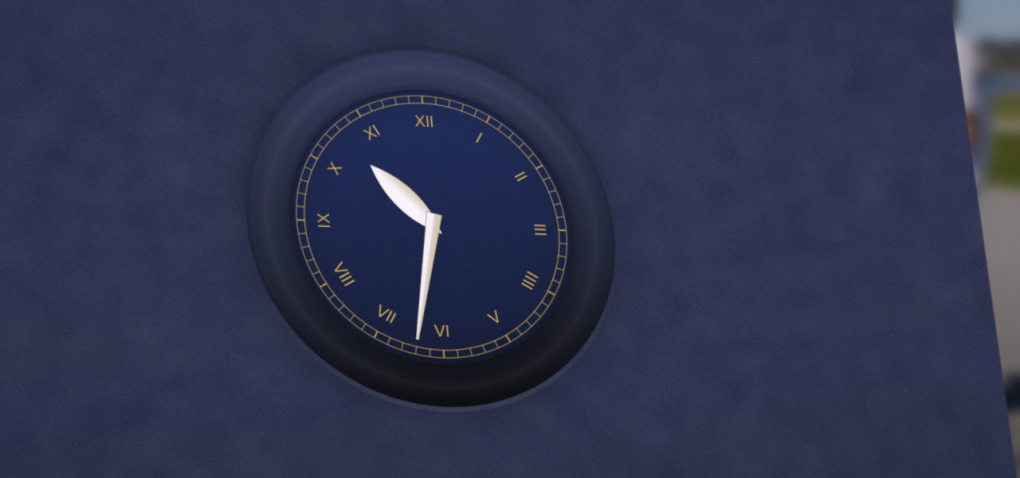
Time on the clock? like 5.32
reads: 10.32
